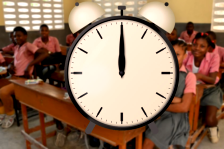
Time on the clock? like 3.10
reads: 12.00
